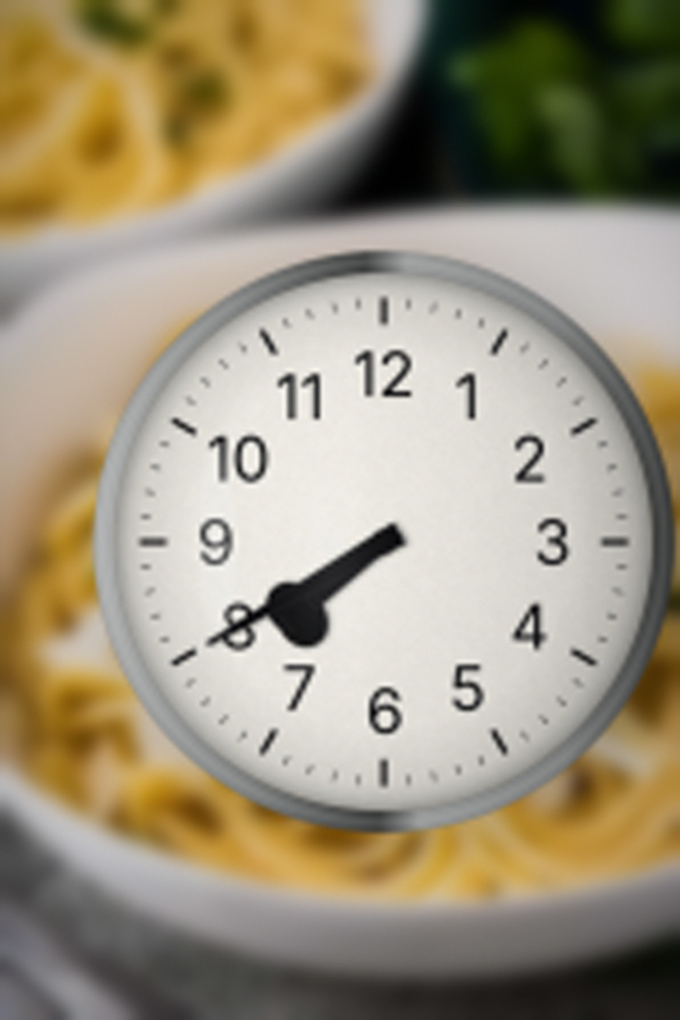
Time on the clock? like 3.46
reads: 7.40
